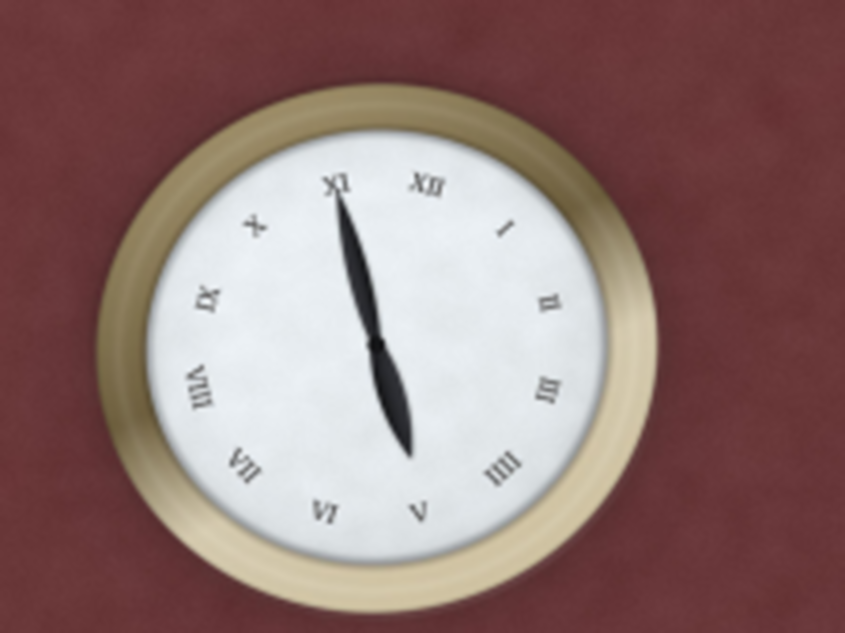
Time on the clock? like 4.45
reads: 4.55
